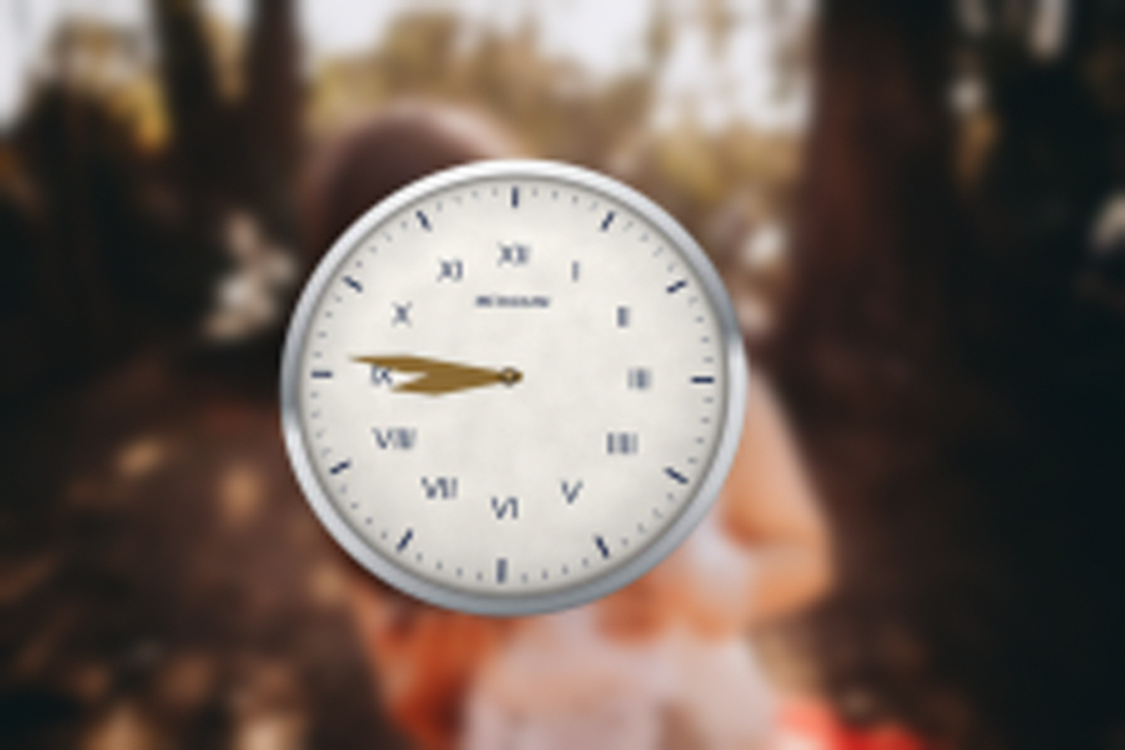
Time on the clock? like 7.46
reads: 8.46
